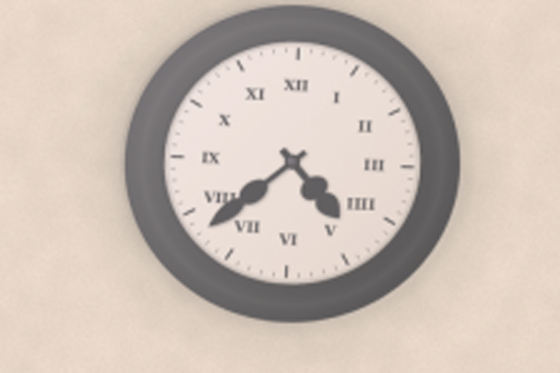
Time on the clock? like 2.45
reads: 4.38
